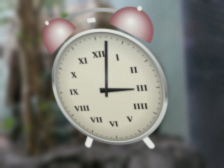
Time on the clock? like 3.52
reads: 3.02
